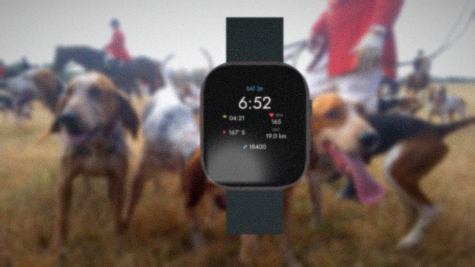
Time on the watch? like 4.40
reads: 6.52
